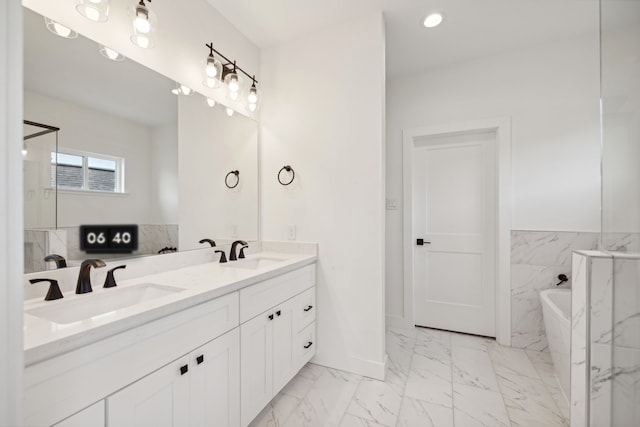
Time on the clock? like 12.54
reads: 6.40
